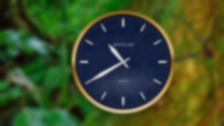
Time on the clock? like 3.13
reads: 10.40
